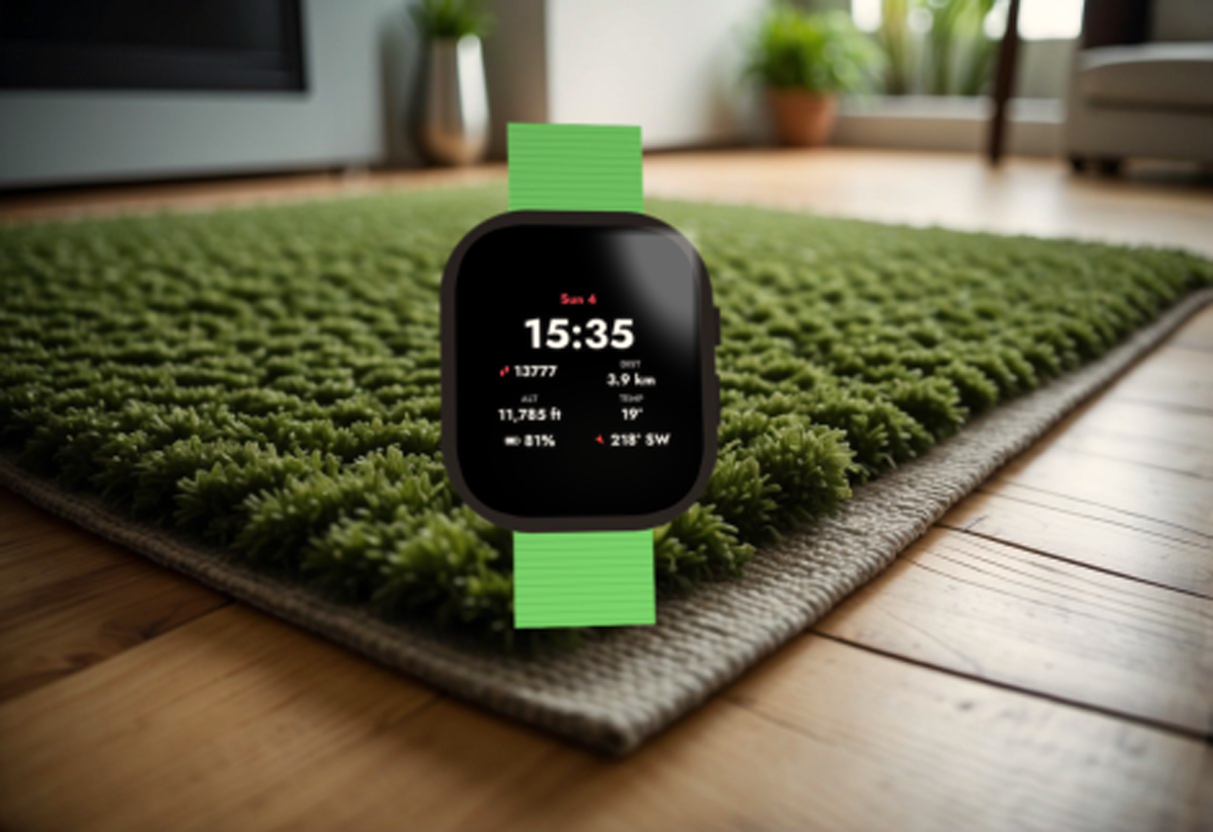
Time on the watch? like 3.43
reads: 15.35
